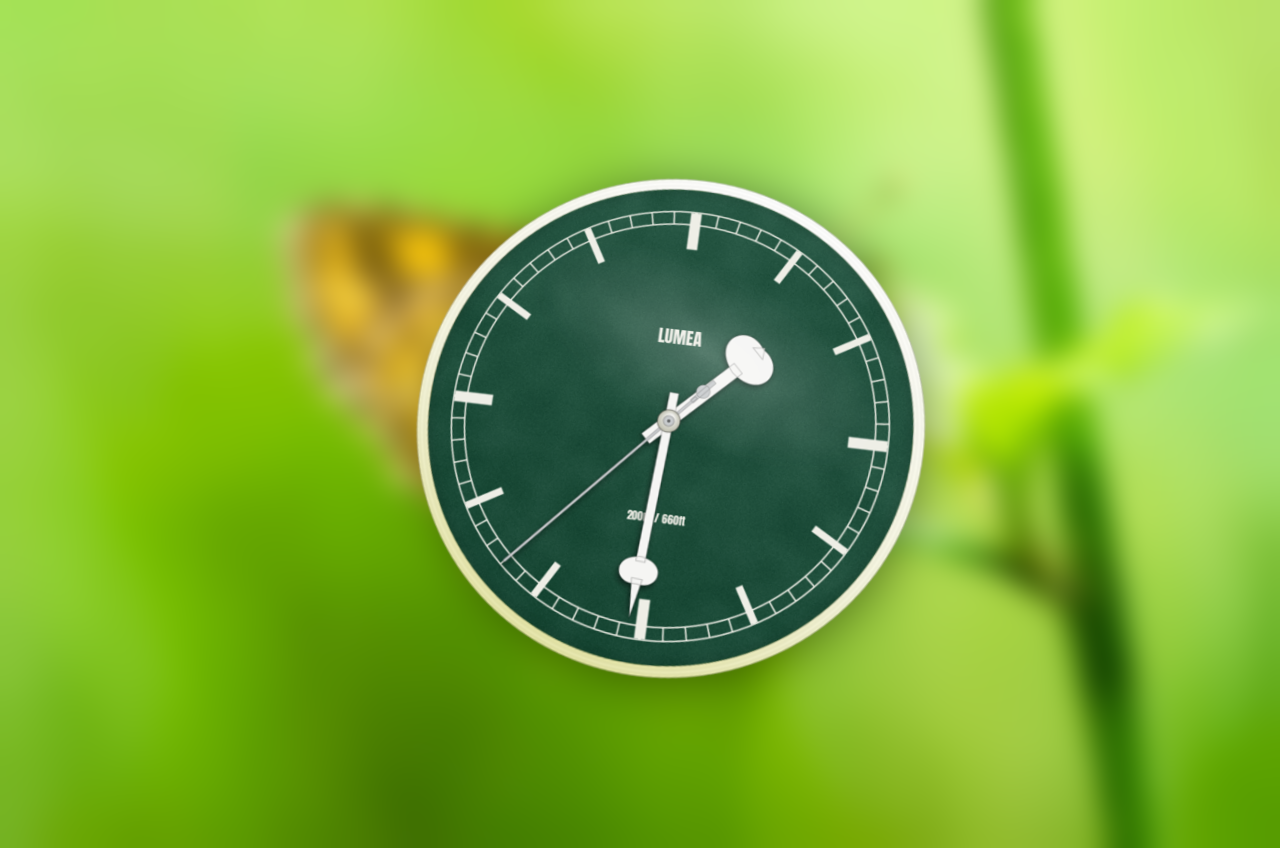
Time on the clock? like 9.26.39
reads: 1.30.37
